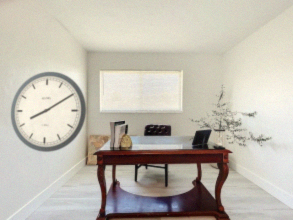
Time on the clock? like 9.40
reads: 8.10
